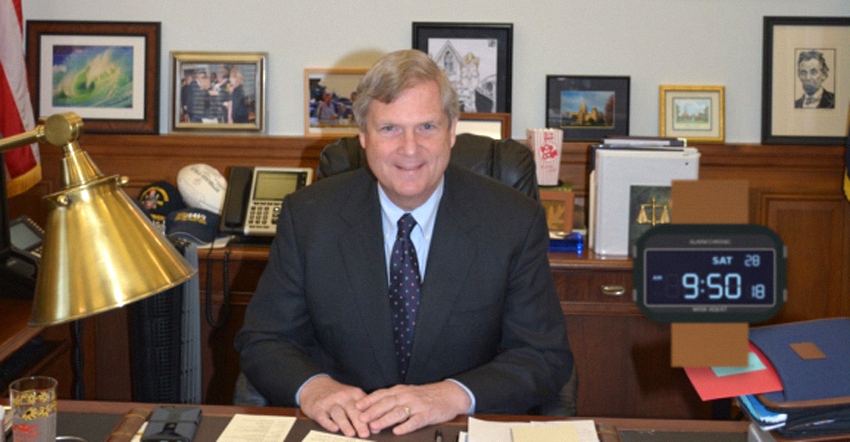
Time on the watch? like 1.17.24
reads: 9.50.18
